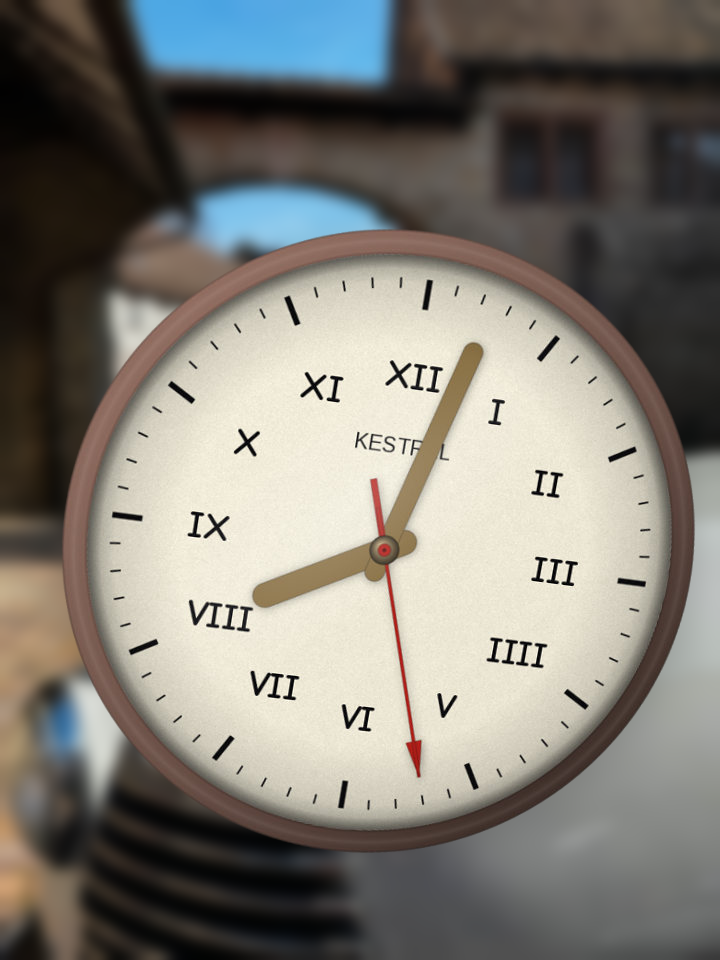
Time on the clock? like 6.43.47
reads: 8.02.27
